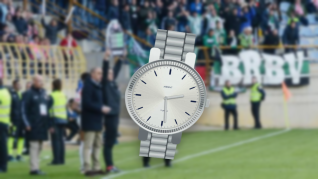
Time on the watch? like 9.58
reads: 2.29
